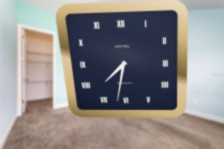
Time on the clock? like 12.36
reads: 7.32
